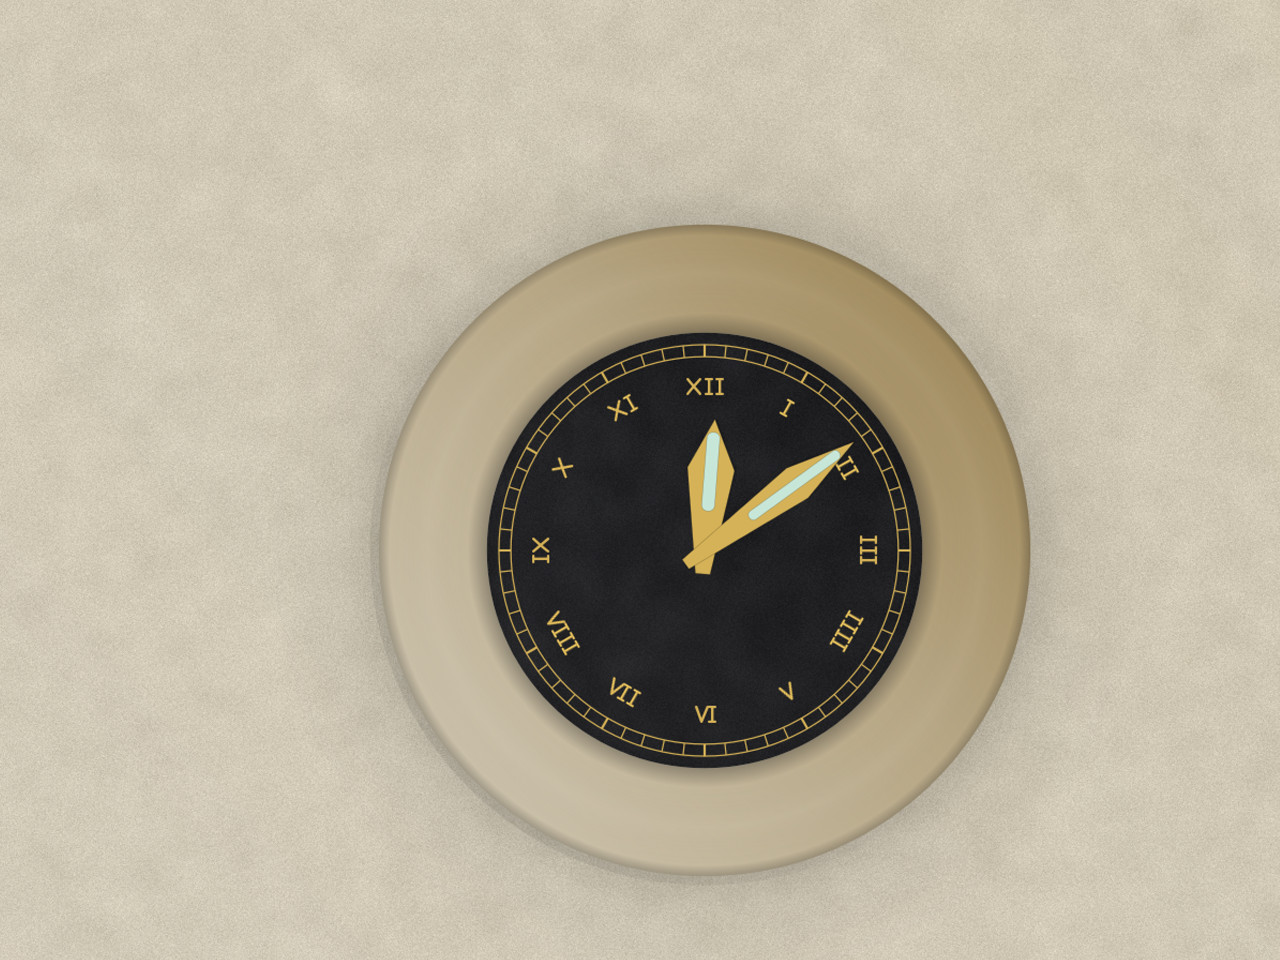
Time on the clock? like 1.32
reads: 12.09
